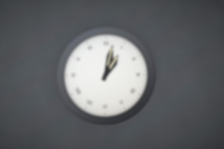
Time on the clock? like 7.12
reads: 1.02
